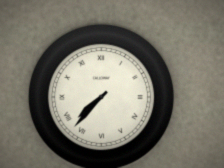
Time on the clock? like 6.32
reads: 7.37
